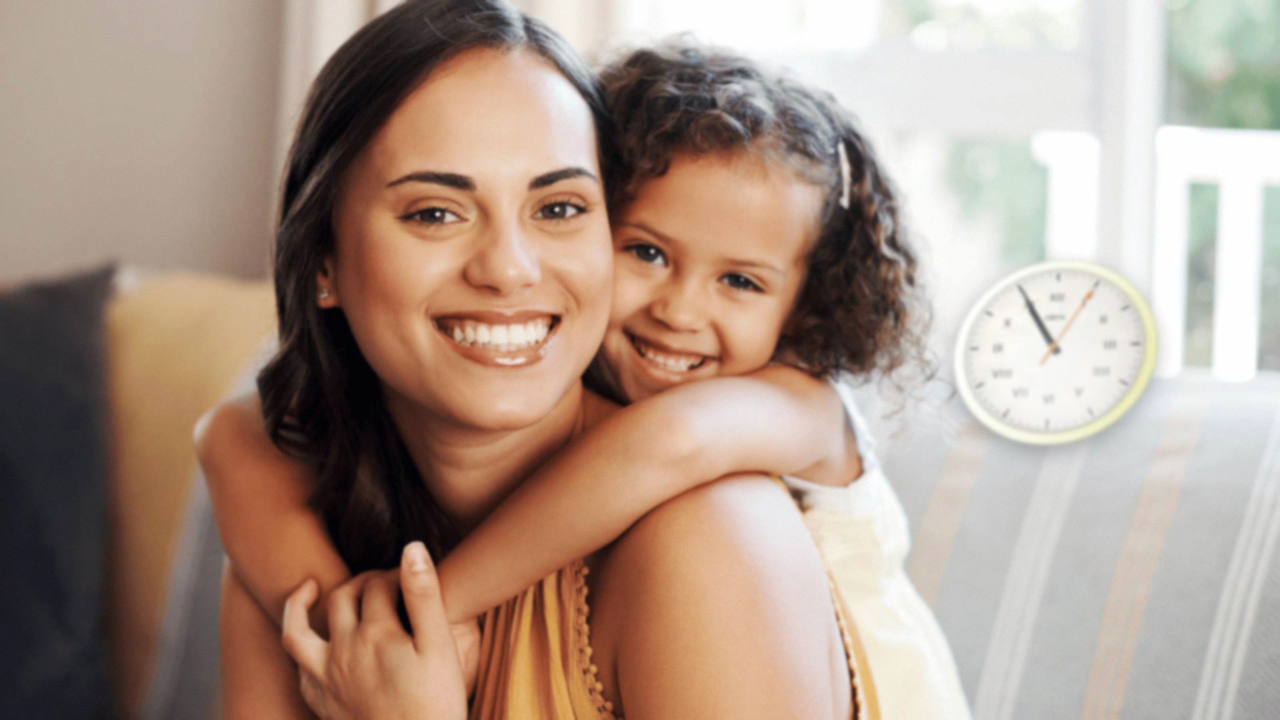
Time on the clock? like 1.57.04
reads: 10.55.05
